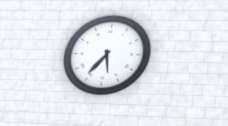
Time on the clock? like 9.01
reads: 5.36
